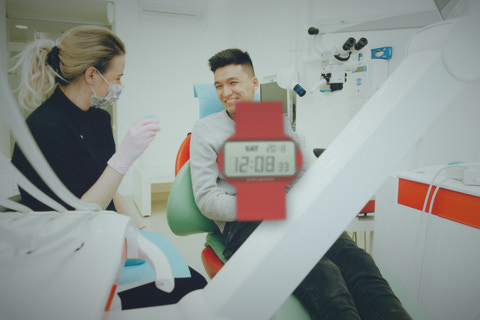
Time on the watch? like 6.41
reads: 12.08
